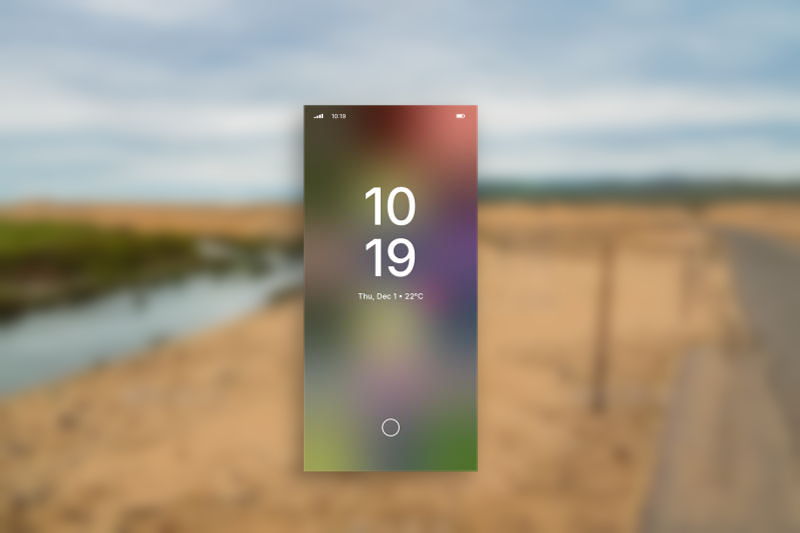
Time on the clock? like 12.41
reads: 10.19
